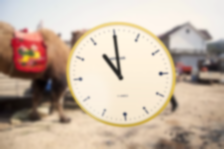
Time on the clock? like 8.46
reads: 11.00
